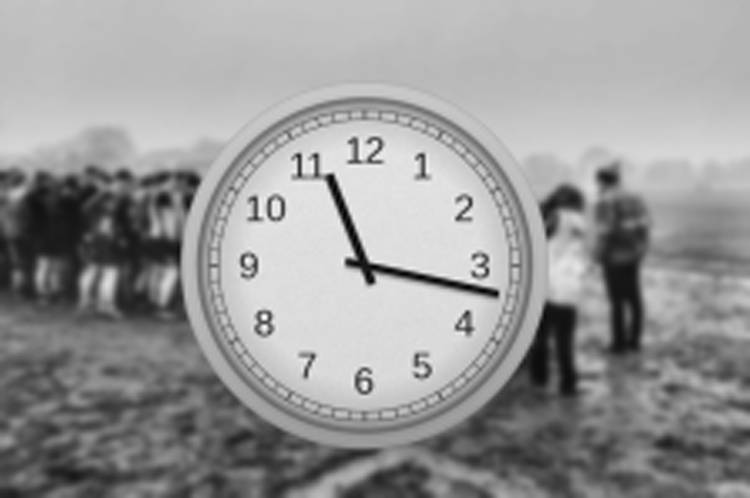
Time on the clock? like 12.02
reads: 11.17
